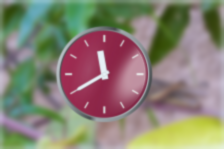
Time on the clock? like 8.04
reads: 11.40
